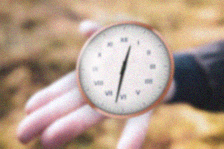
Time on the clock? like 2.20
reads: 12.32
